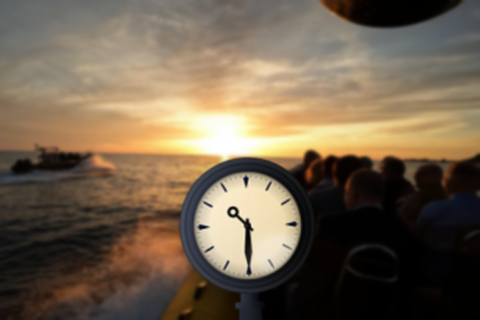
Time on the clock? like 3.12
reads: 10.30
